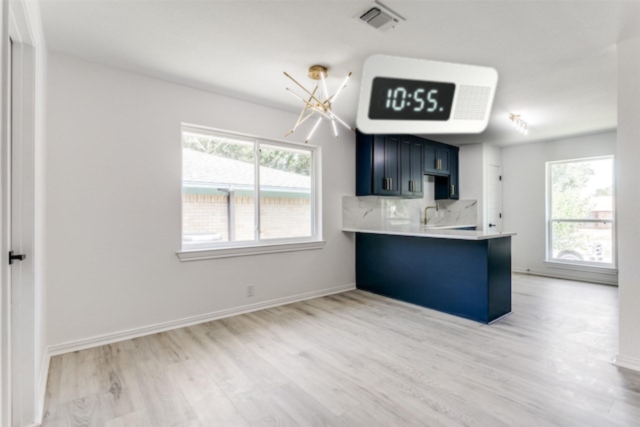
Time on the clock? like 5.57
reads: 10.55
